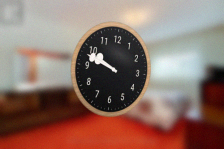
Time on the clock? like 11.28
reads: 9.48
